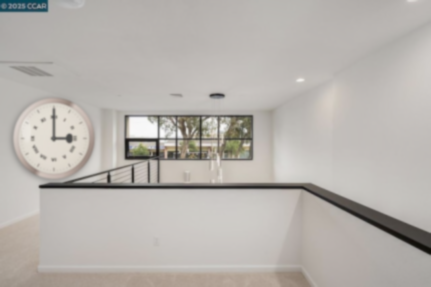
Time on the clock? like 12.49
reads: 3.00
